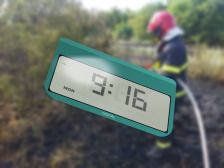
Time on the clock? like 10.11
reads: 9.16
